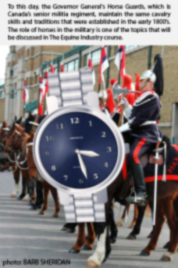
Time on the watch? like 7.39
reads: 3.28
